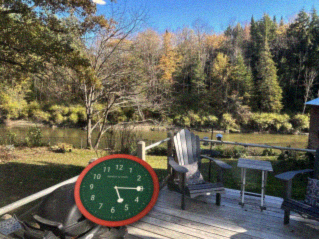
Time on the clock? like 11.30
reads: 5.15
